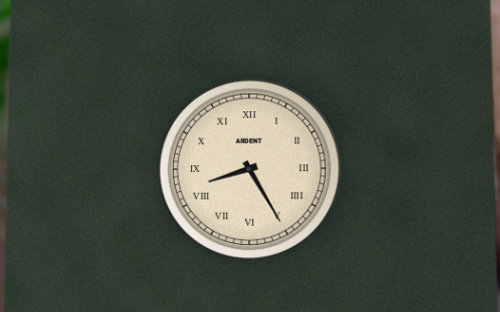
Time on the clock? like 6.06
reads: 8.25
